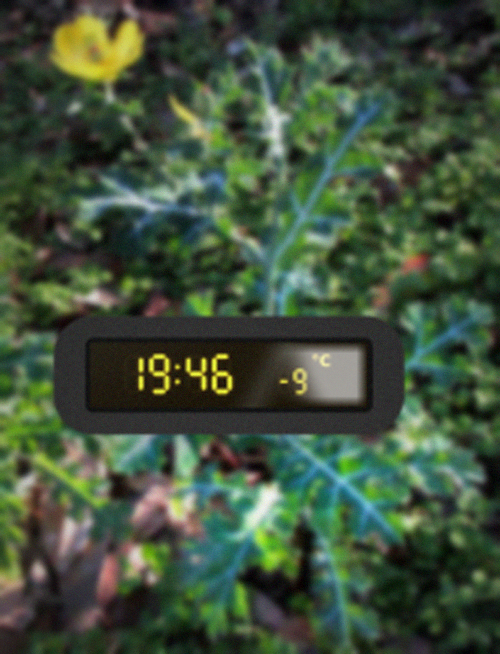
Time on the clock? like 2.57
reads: 19.46
